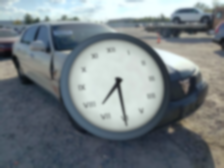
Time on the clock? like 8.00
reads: 7.30
